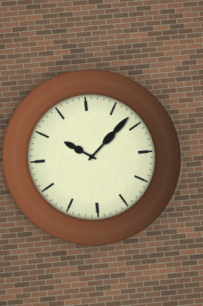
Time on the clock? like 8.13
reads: 10.08
